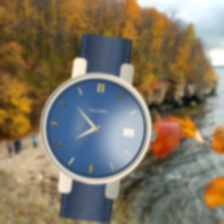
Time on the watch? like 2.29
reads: 7.52
